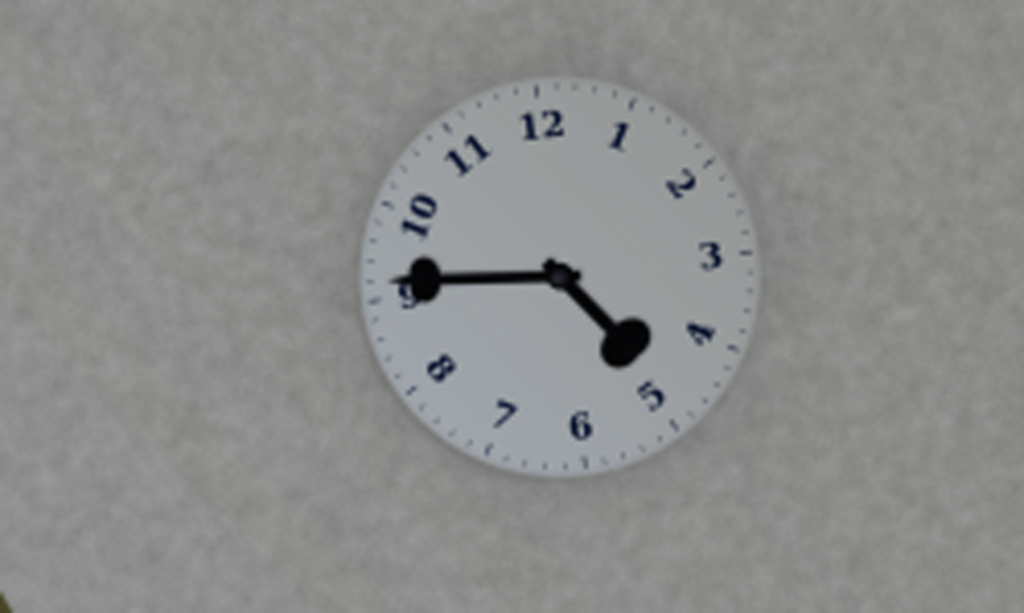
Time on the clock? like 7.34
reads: 4.46
